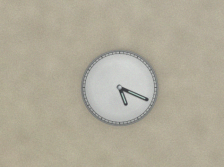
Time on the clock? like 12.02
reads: 5.19
